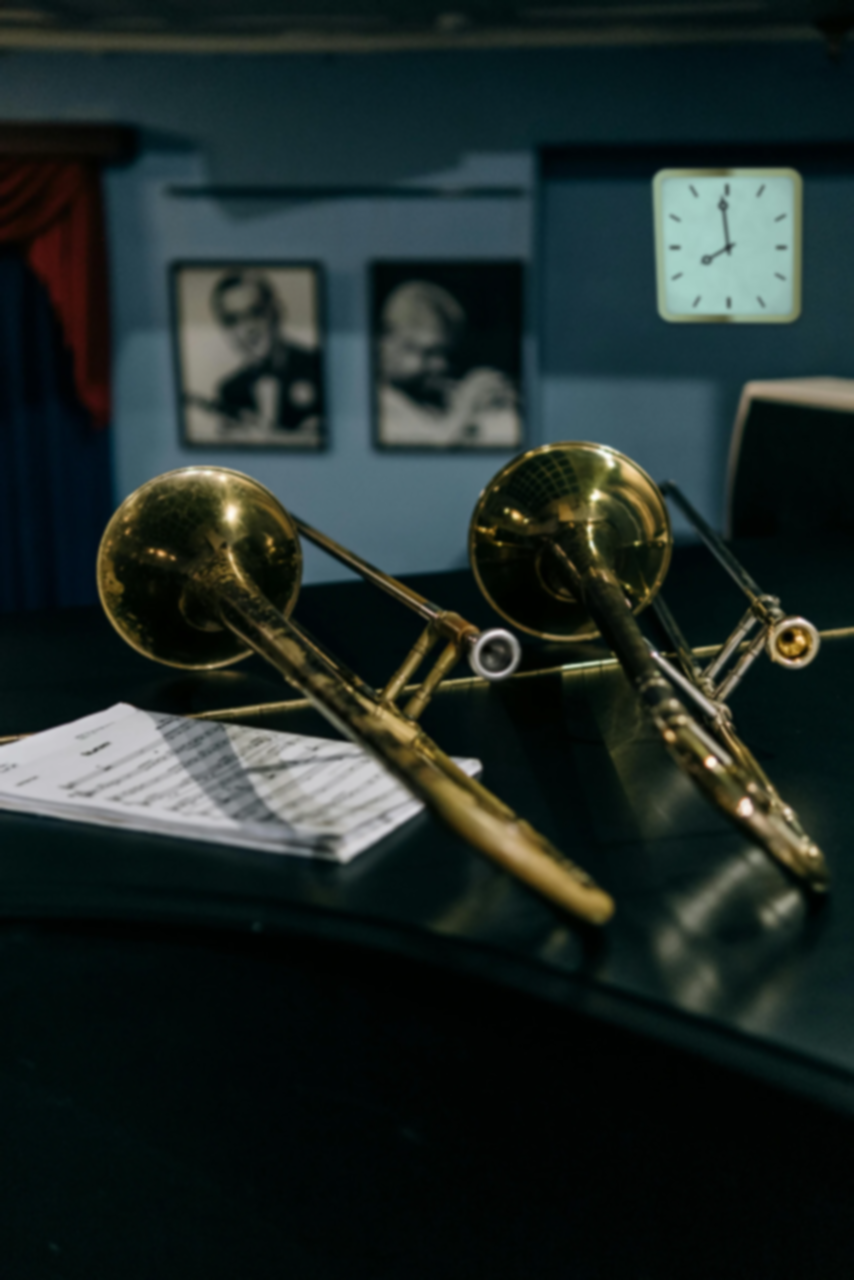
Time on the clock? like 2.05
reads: 7.59
